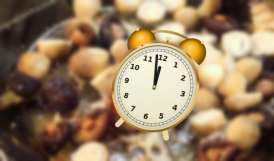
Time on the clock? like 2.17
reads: 11.58
